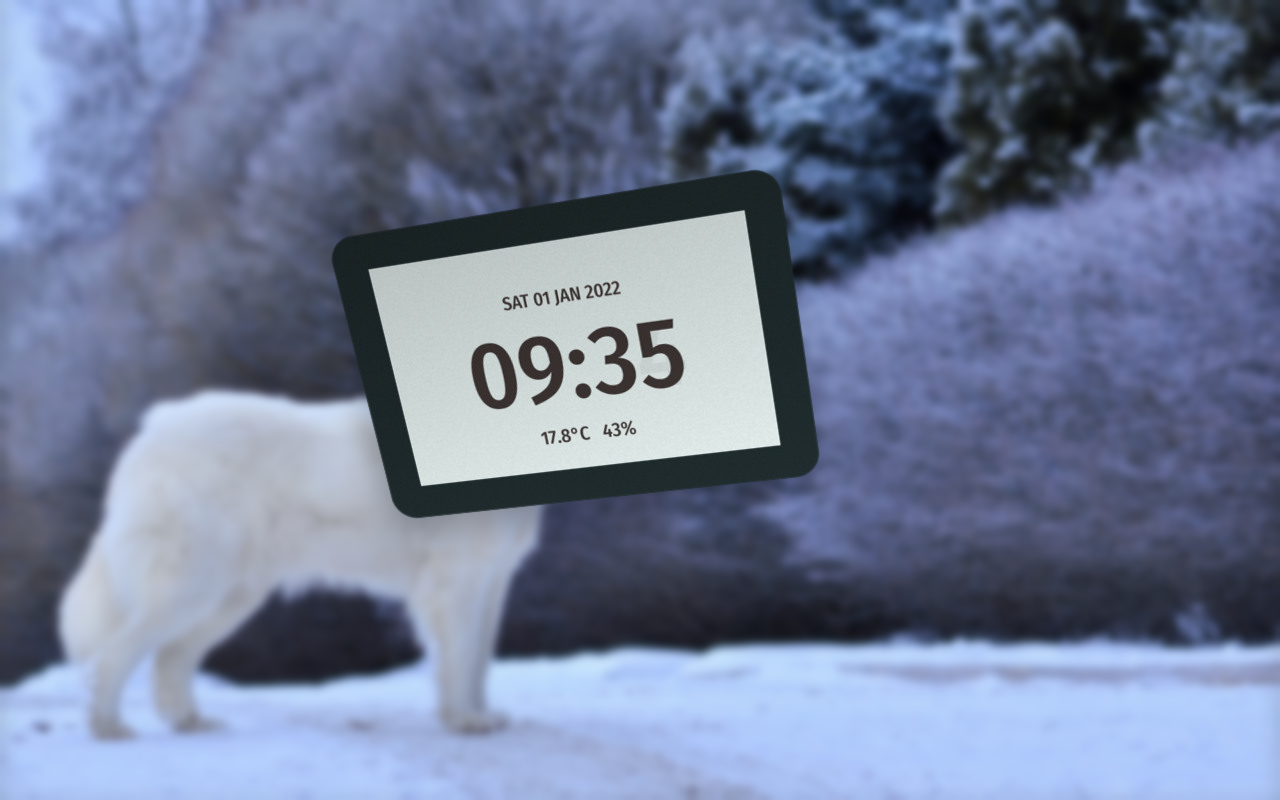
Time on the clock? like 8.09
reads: 9.35
